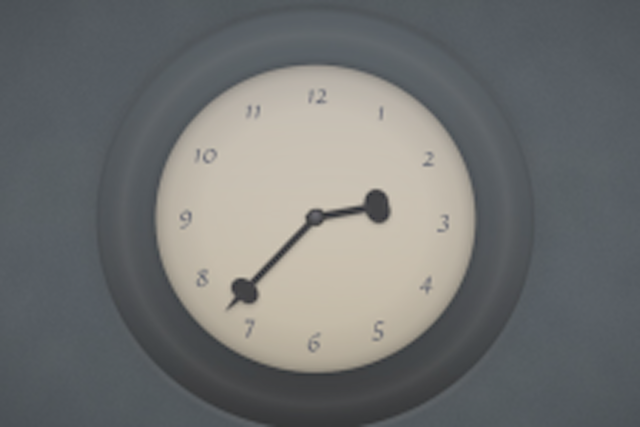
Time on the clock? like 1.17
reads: 2.37
